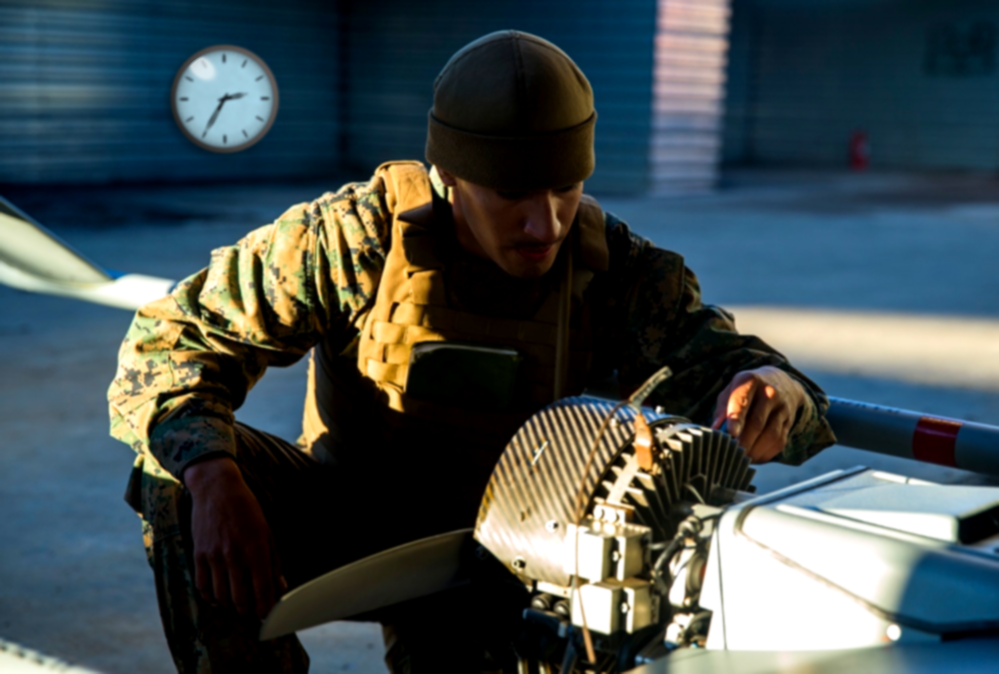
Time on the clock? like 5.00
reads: 2.35
